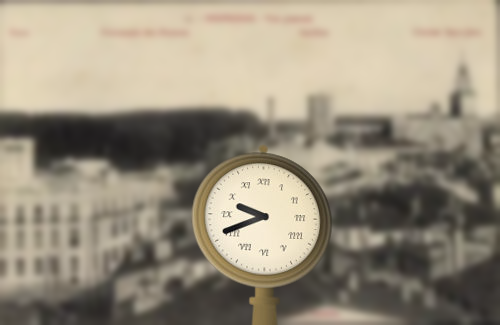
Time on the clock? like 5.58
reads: 9.41
